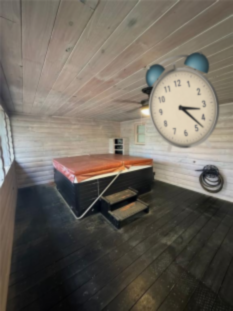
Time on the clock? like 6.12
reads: 3.23
